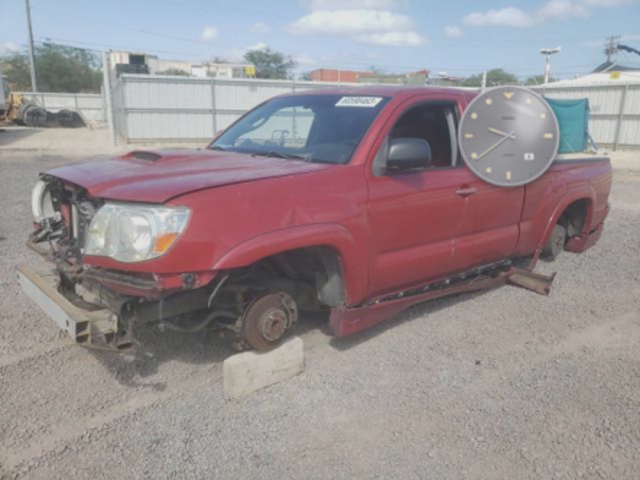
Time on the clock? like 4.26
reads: 9.39
